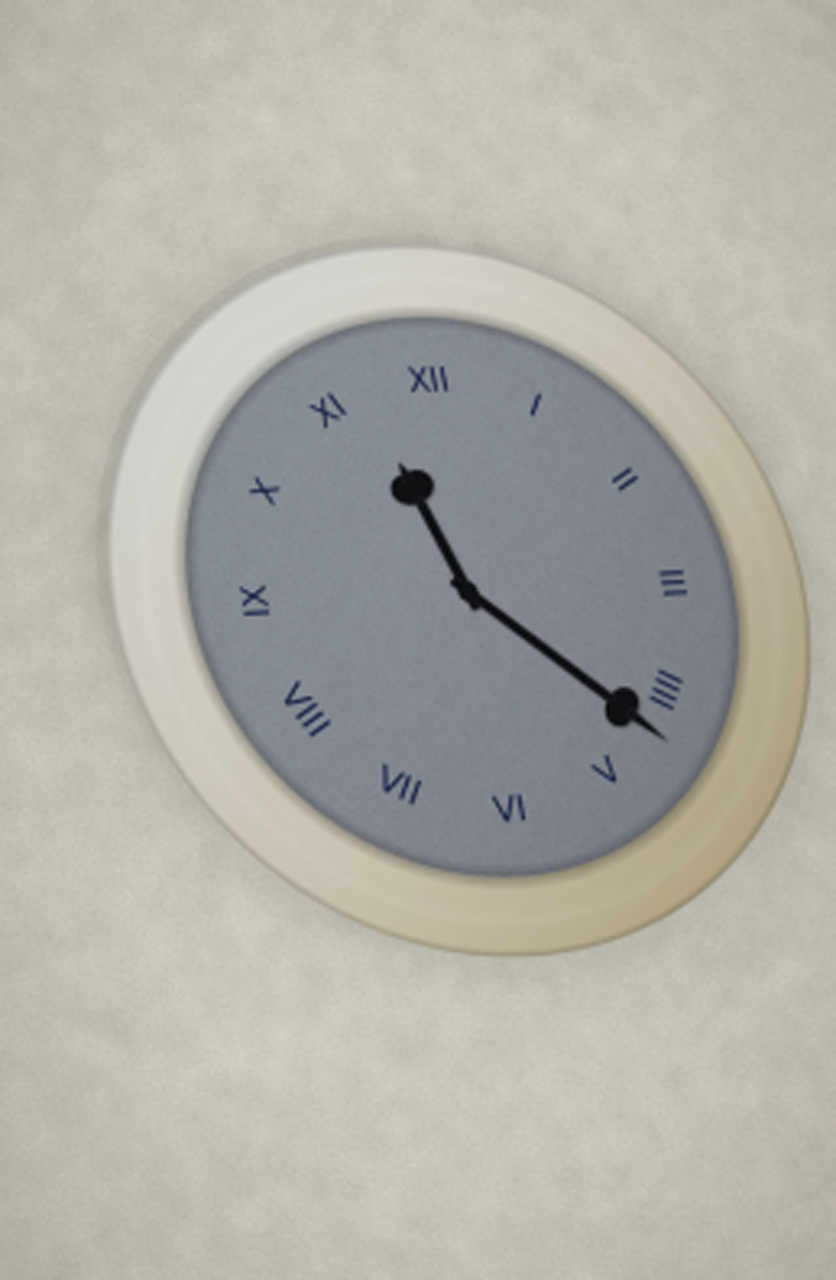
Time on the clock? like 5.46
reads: 11.22
